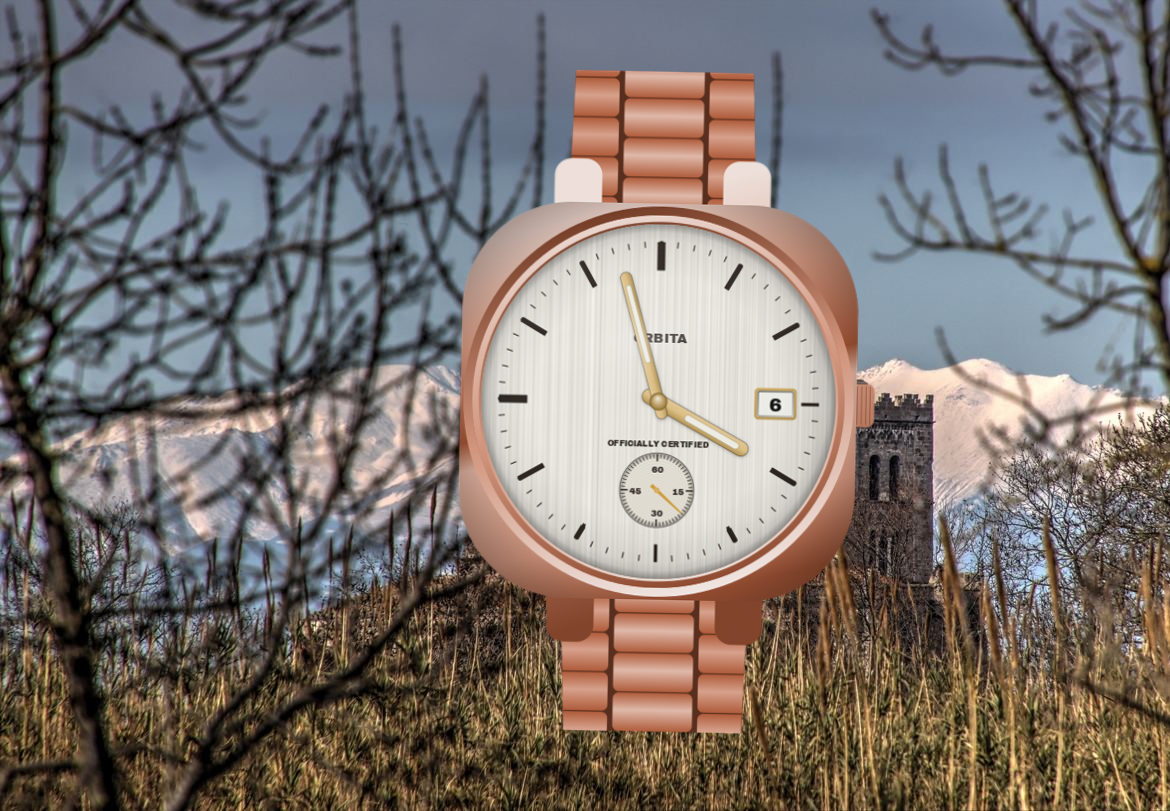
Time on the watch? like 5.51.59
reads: 3.57.22
